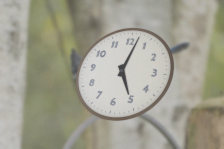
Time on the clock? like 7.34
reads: 5.02
